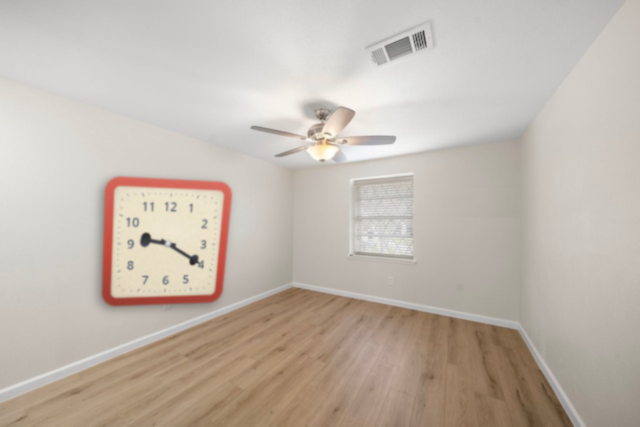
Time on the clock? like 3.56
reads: 9.20
